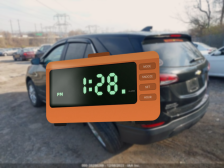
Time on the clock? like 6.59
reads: 1.28
